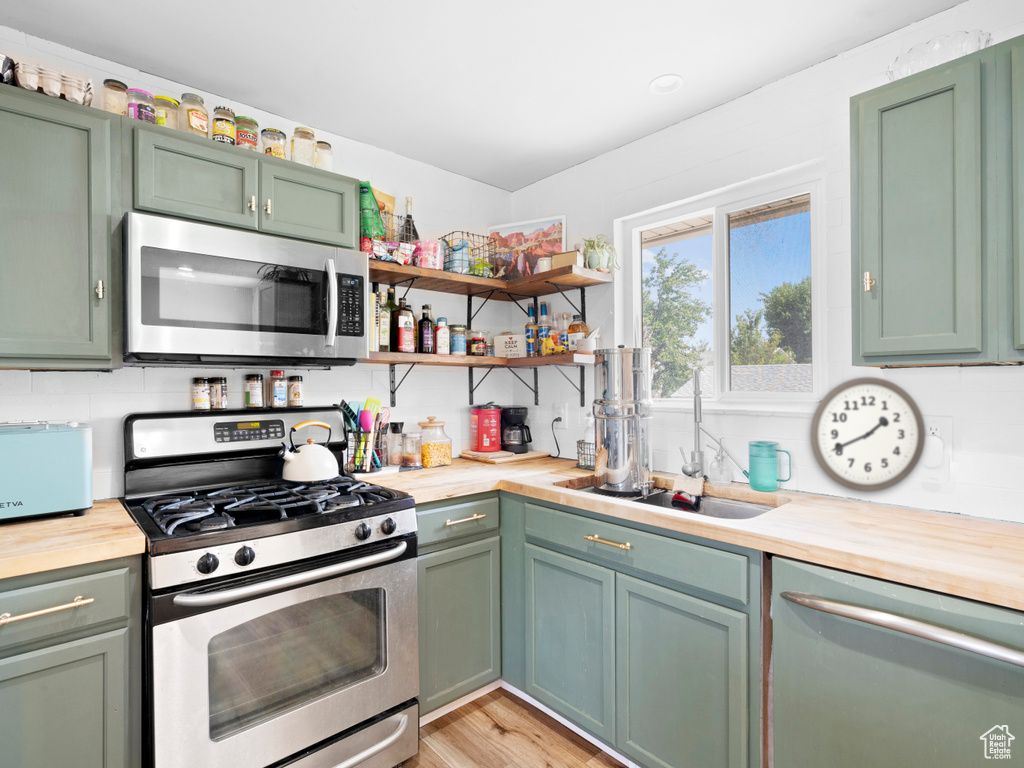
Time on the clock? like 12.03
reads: 1.41
